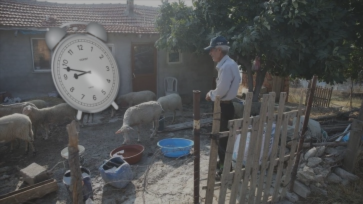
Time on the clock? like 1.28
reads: 8.48
